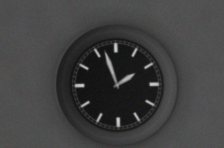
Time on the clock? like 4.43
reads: 1.57
